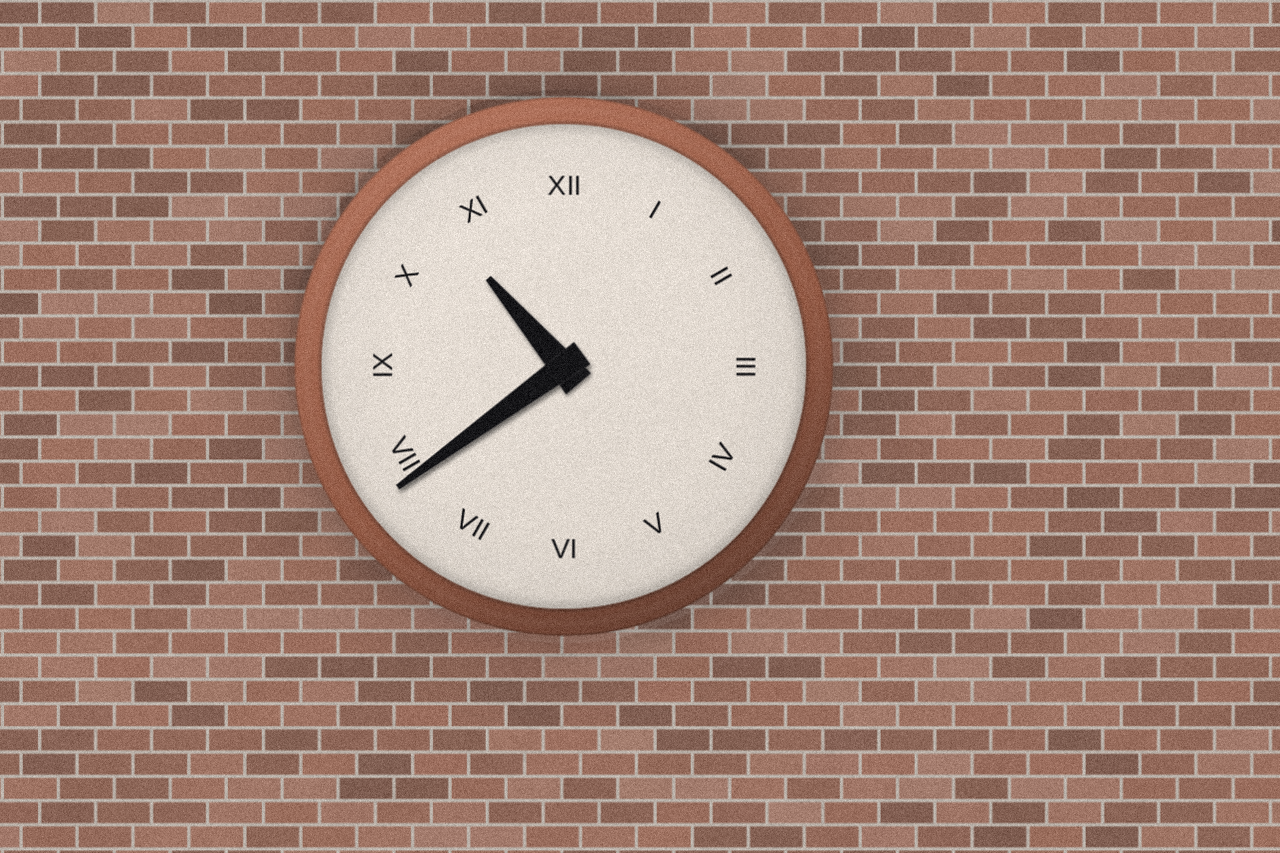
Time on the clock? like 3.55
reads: 10.39
